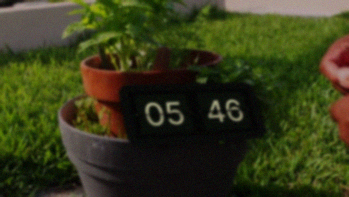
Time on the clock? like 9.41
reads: 5.46
